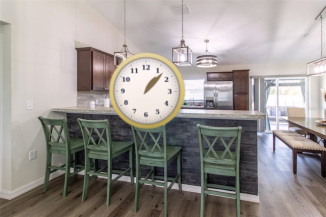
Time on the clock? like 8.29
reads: 1.07
